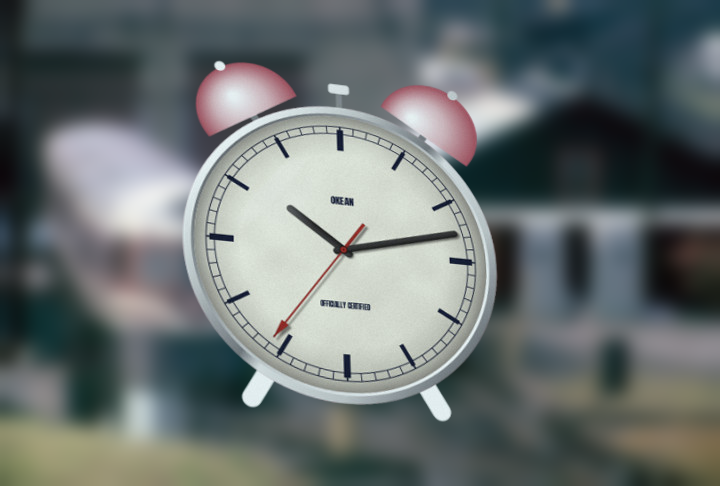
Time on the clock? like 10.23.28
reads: 10.12.36
